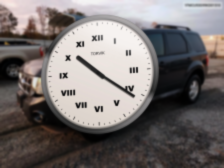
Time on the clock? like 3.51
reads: 10.21
